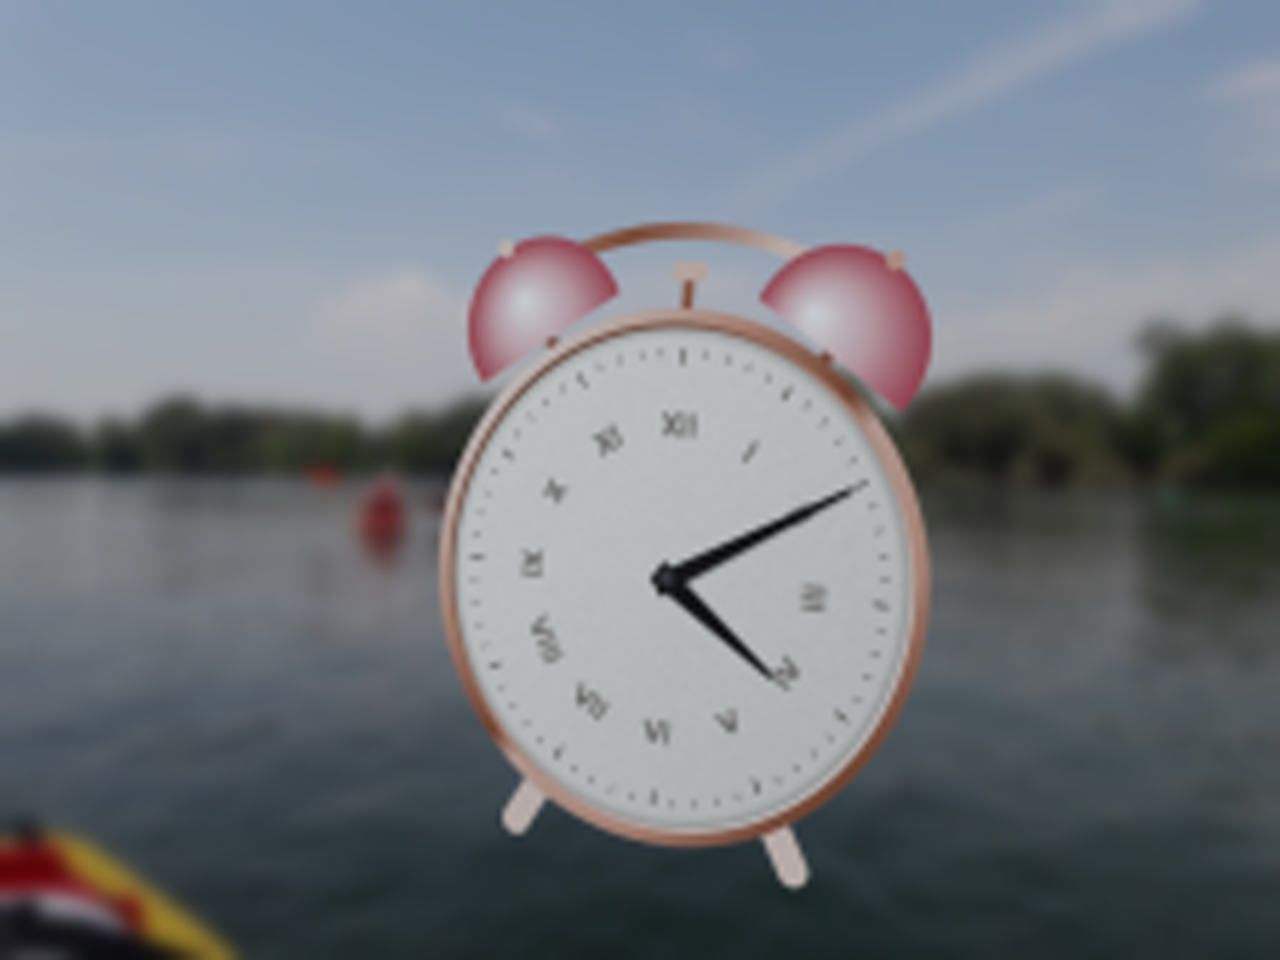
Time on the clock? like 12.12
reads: 4.10
